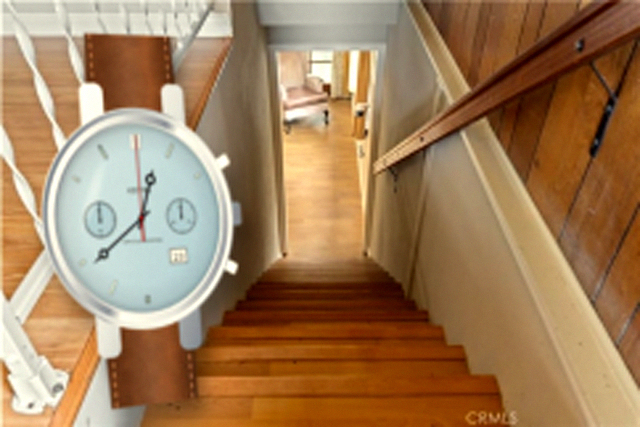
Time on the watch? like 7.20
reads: 12.39
